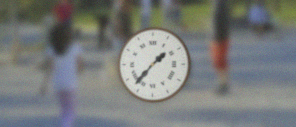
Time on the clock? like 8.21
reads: 1.37
